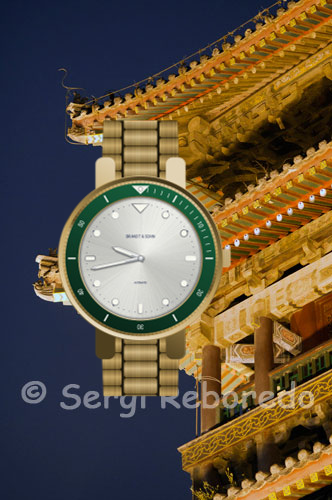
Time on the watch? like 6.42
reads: 9.43
